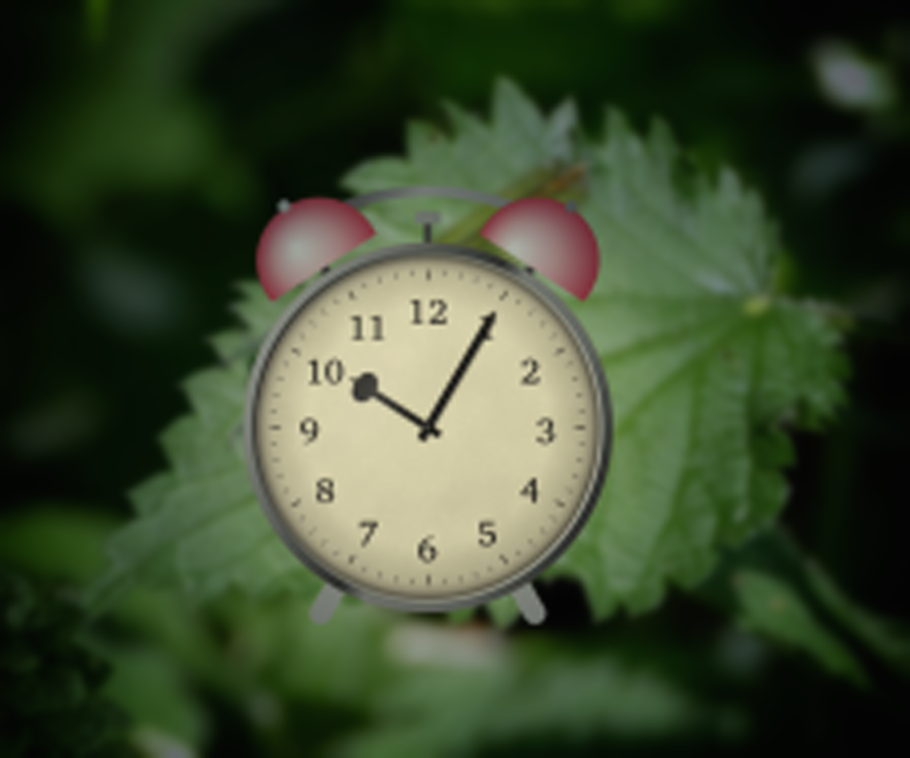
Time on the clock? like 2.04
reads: 10.05
